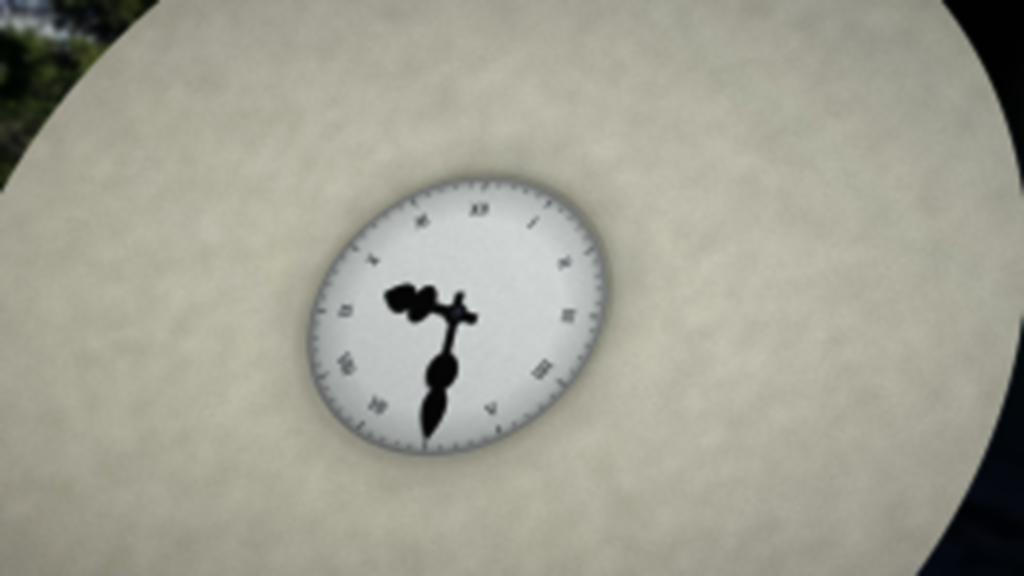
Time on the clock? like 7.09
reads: 9.30
